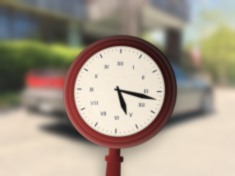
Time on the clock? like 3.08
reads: 5.17
